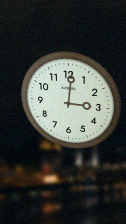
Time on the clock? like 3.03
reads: 3.01
